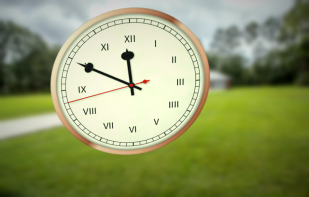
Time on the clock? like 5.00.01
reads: 11.49.43
